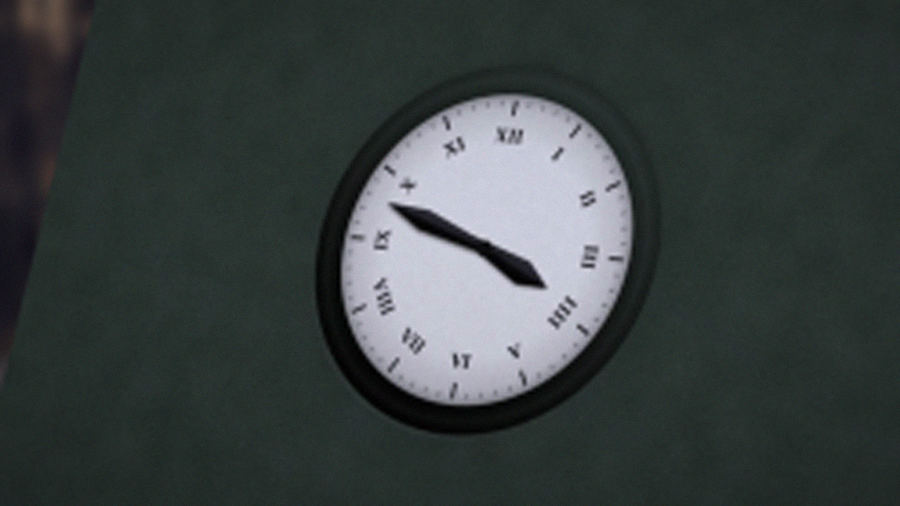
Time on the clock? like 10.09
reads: 3.48
